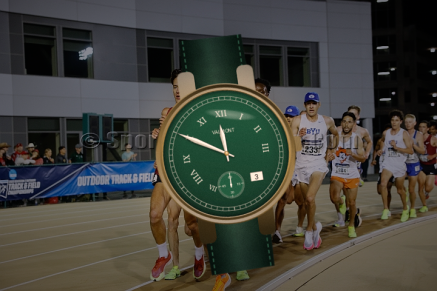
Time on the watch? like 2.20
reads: 11.50
